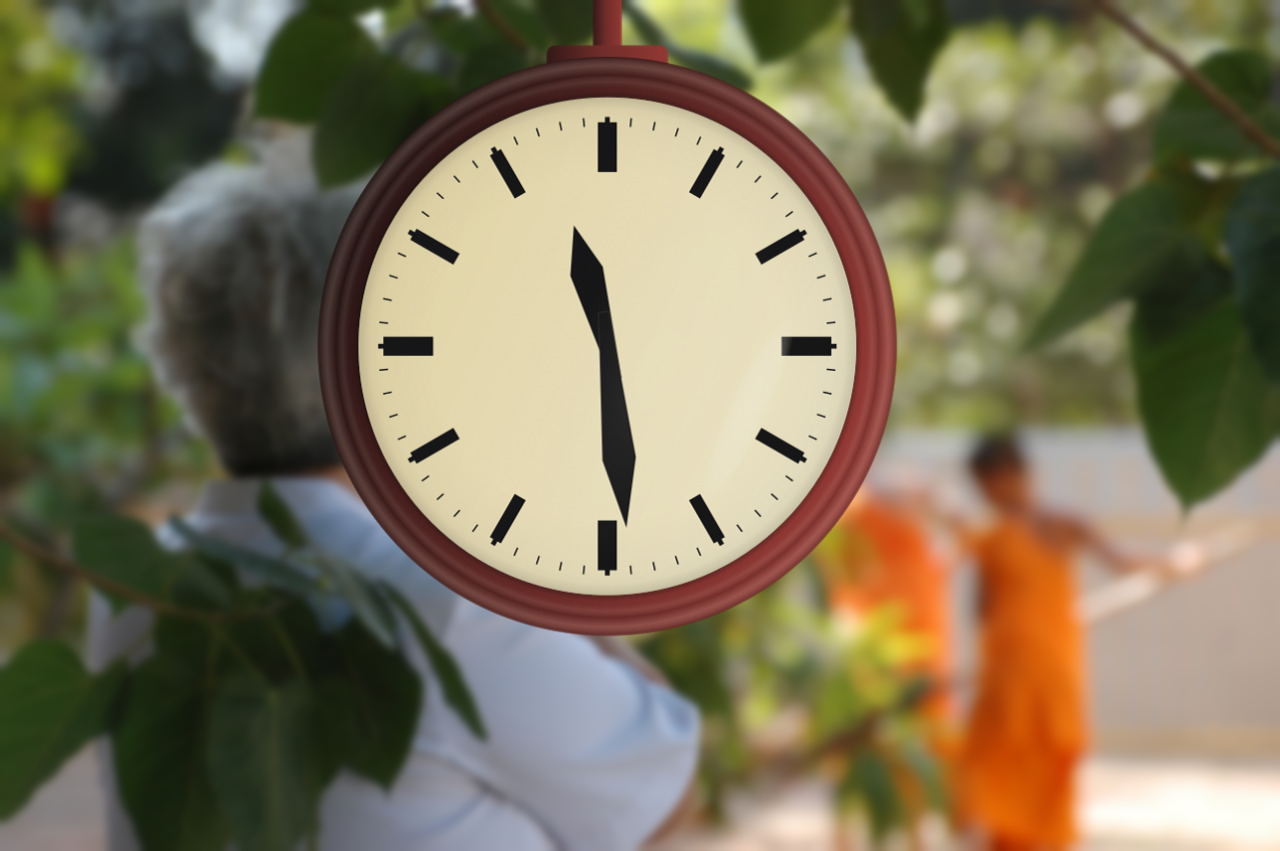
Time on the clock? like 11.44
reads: 11.29
